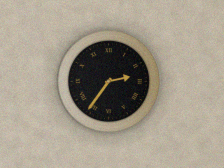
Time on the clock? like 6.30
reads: 2.36
